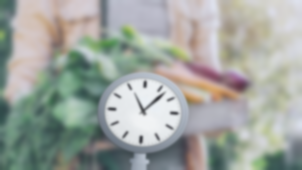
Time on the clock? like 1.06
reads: 11.07
